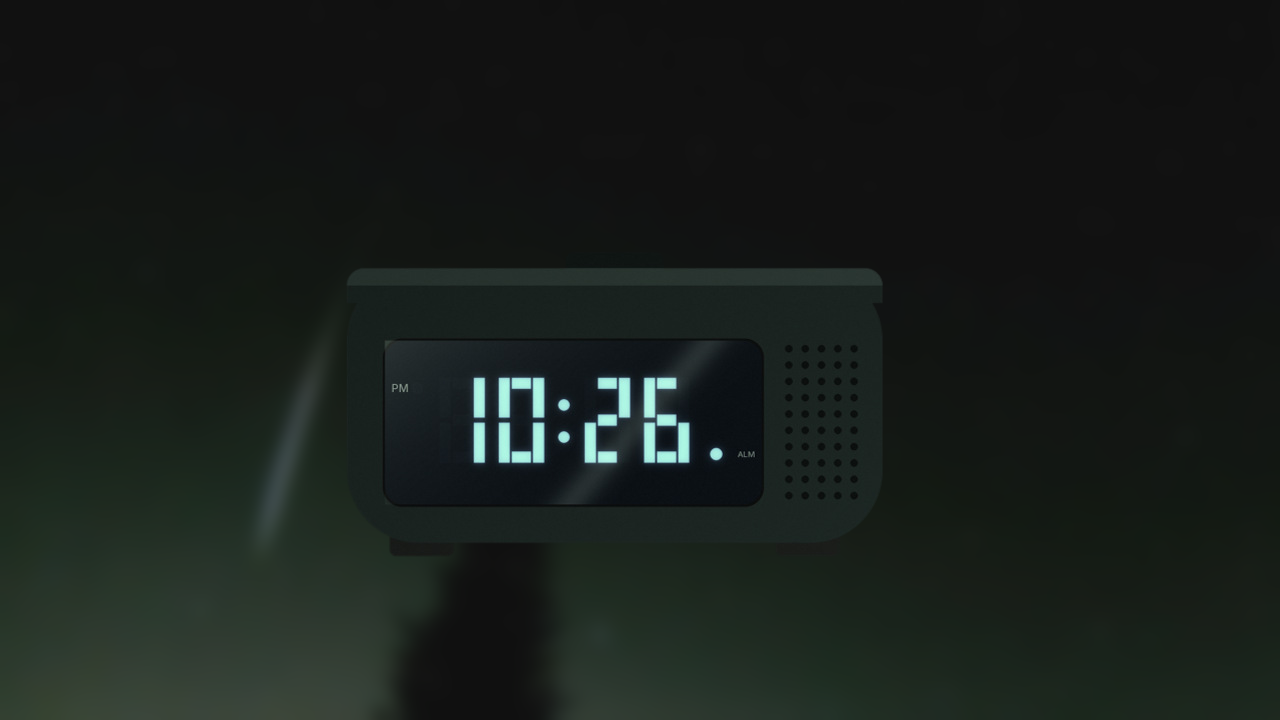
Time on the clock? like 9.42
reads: 10.26
